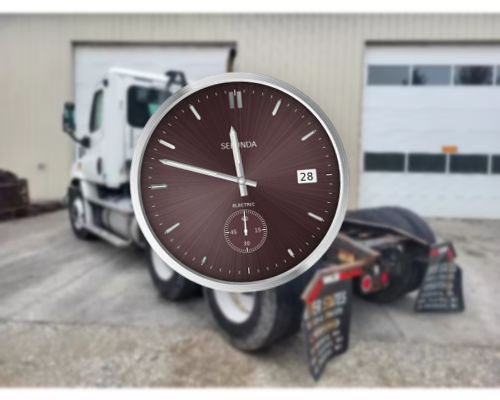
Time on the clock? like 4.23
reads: 11.48
